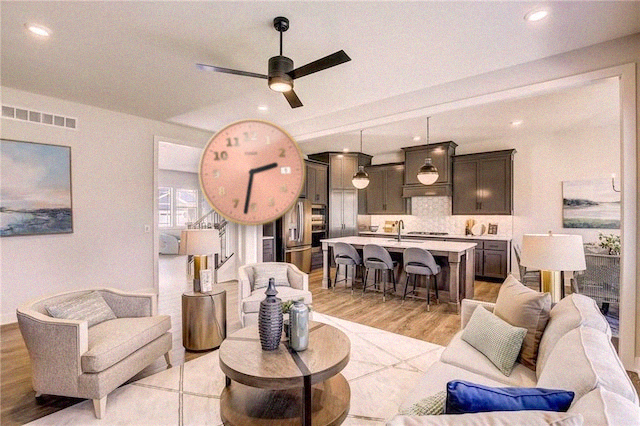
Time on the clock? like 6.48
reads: 2.32
